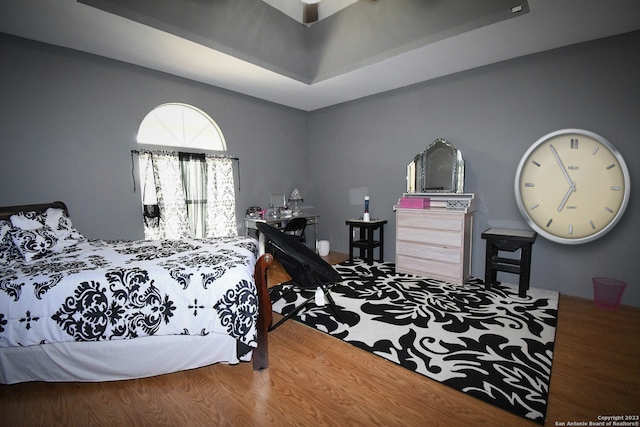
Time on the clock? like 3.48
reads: 6.55
